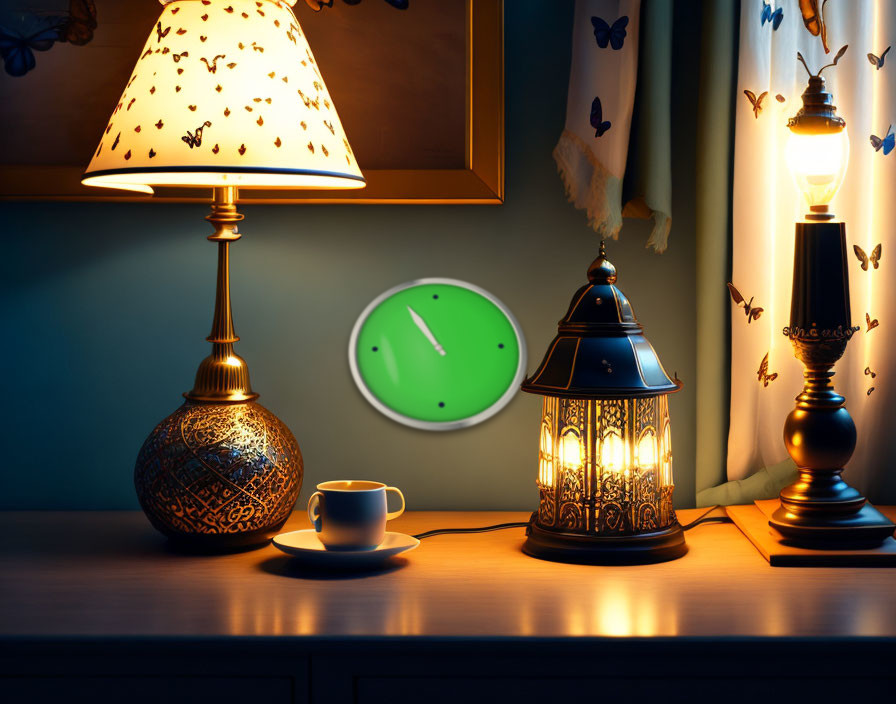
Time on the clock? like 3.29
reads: 10.55
